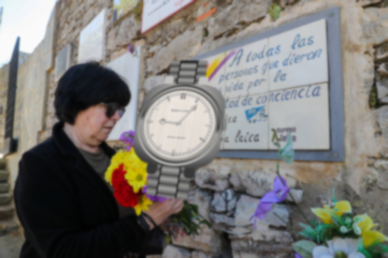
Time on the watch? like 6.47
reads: 9.06
